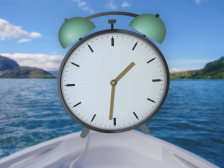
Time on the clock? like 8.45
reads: 1.31
